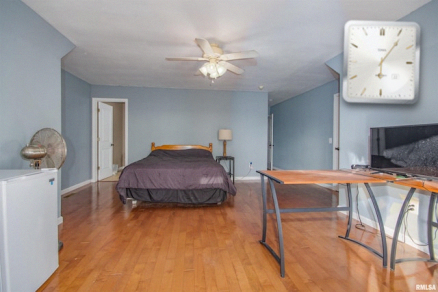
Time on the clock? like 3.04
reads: 6.06
